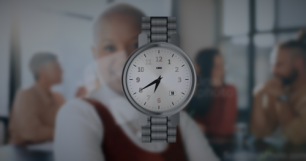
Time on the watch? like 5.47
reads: 6.40
